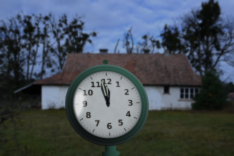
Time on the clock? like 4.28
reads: 11.58
